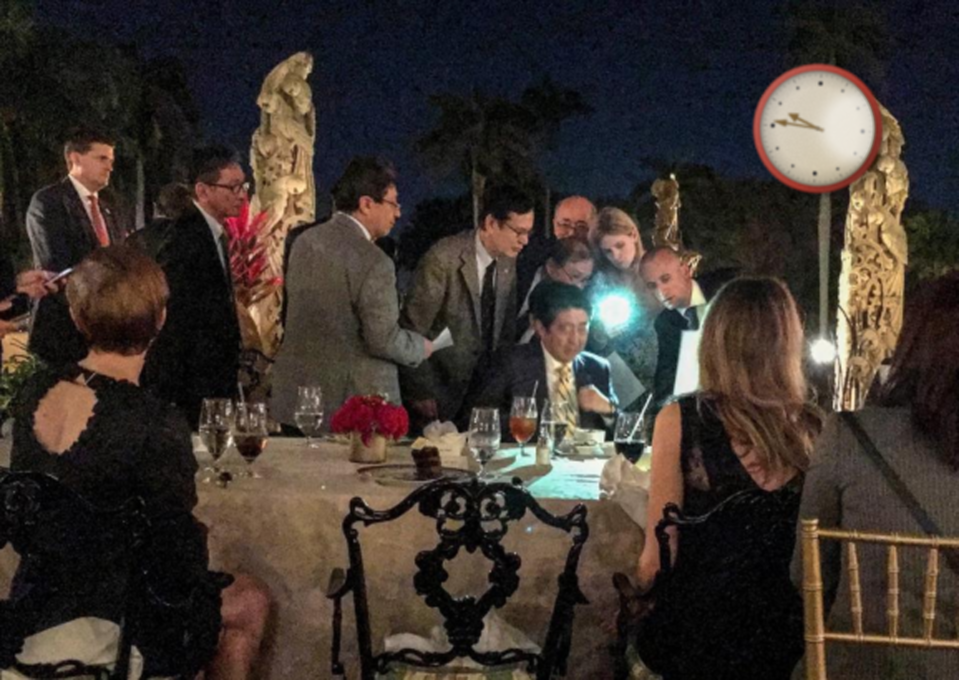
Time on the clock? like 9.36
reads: 9.46
